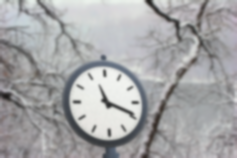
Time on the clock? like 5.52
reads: 11.19
